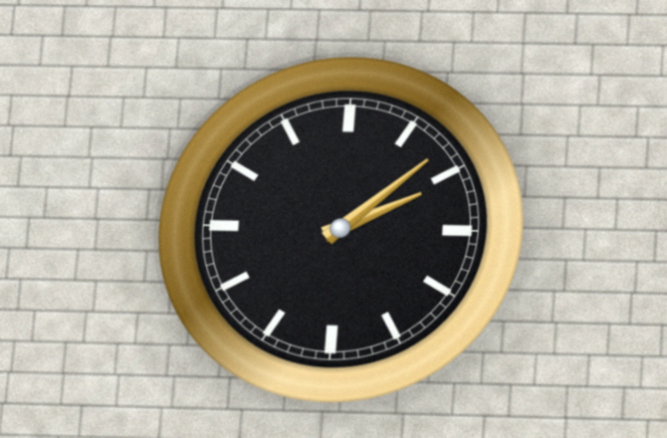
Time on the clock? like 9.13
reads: 2.08
